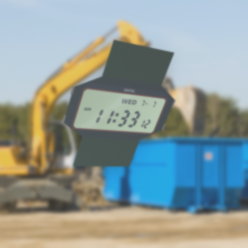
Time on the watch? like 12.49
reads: 11.33
